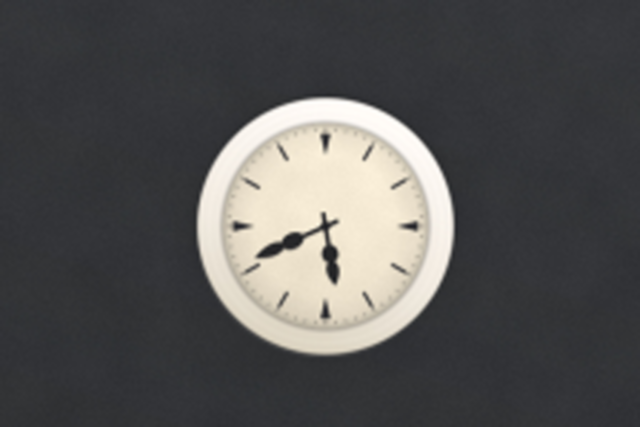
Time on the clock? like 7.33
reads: 5.41
